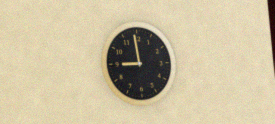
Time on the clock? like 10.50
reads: 8.59
